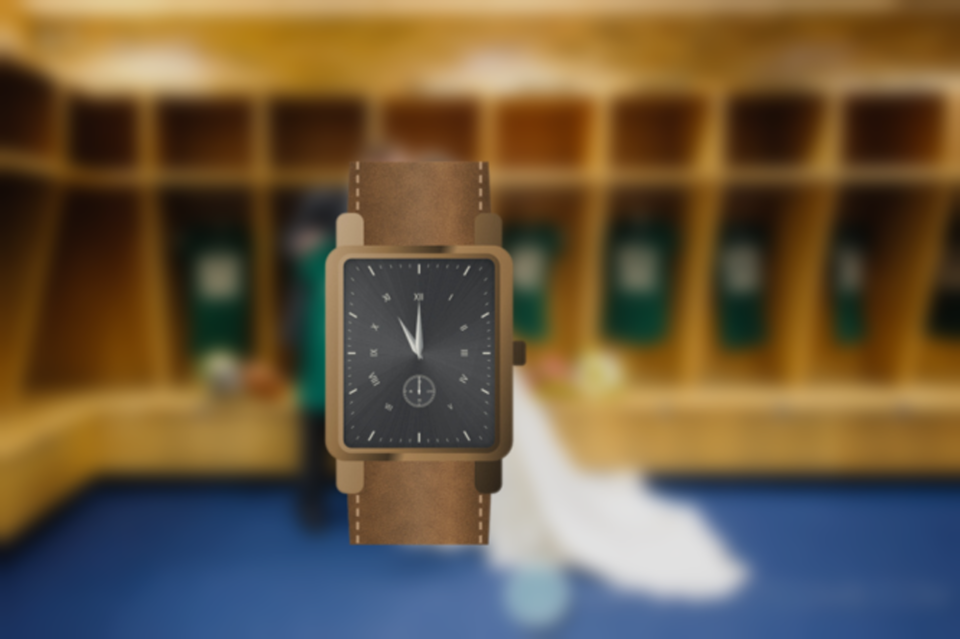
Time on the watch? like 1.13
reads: 11.00
